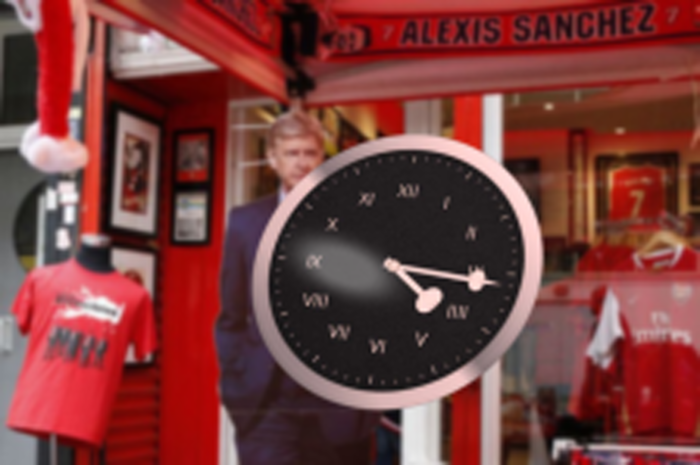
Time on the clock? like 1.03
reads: 4.16
